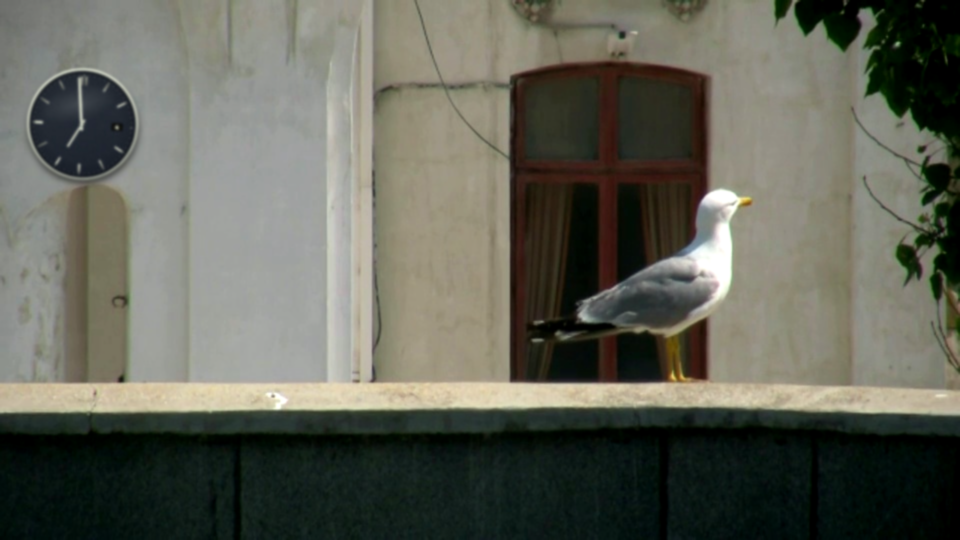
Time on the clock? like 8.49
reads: 6.59
